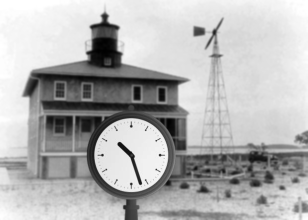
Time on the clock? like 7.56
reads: 10.27
